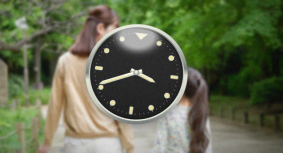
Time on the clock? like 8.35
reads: 3.41
